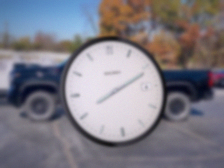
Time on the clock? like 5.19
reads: 8.11
